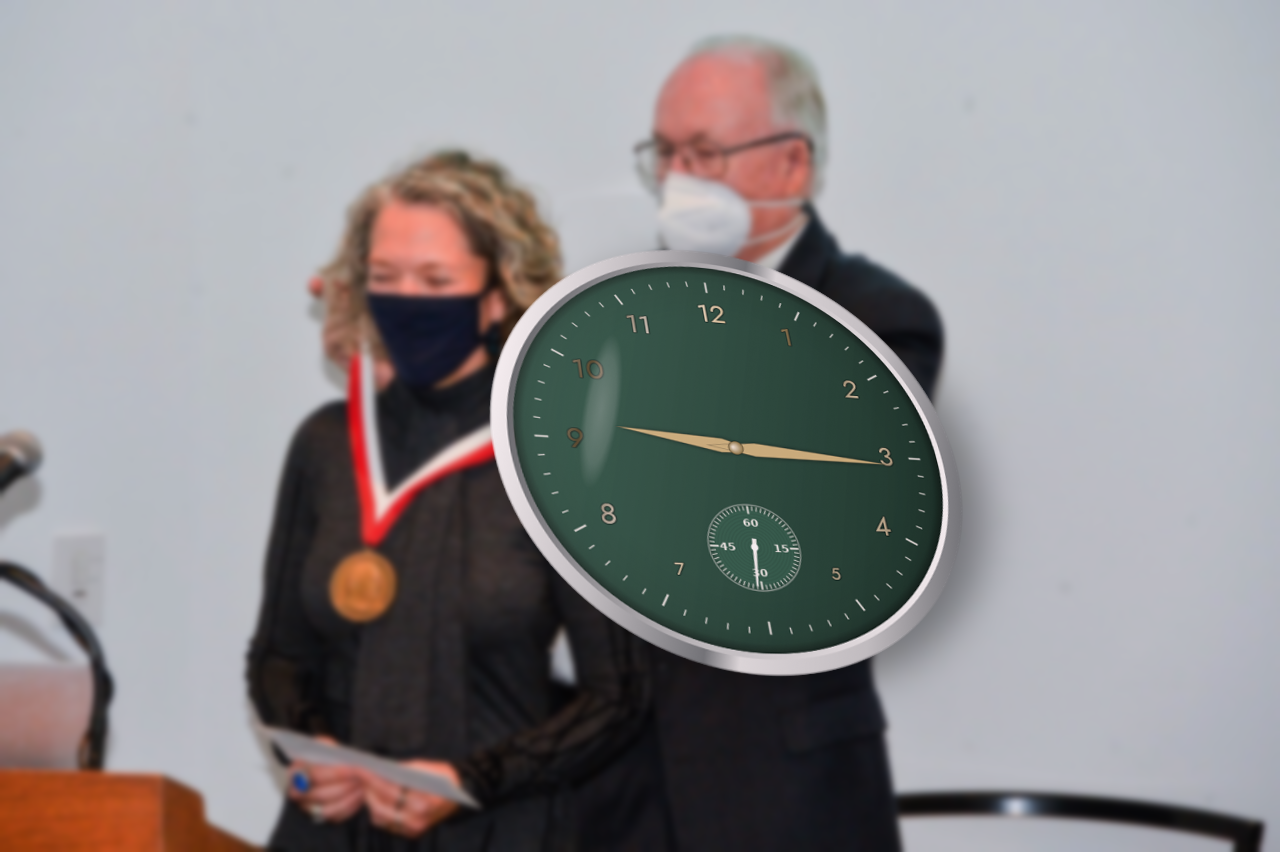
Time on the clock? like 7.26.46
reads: 9.15.31
